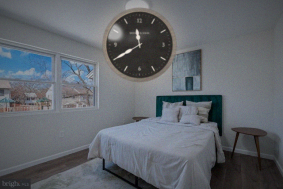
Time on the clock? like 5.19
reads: 11.40
